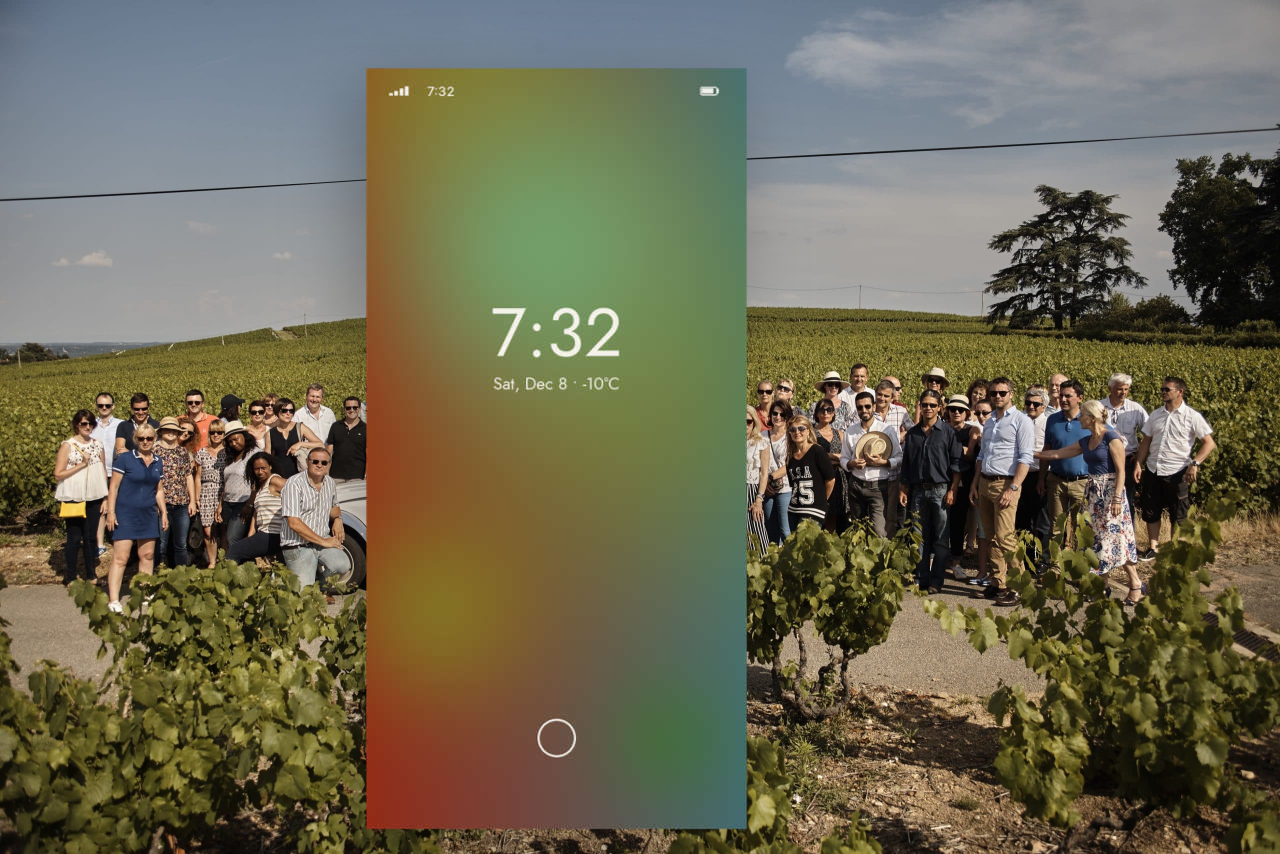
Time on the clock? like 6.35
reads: 7.32
